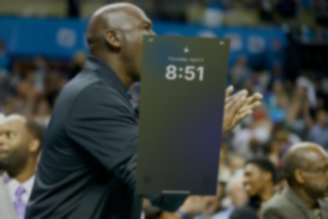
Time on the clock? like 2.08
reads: 8.51
